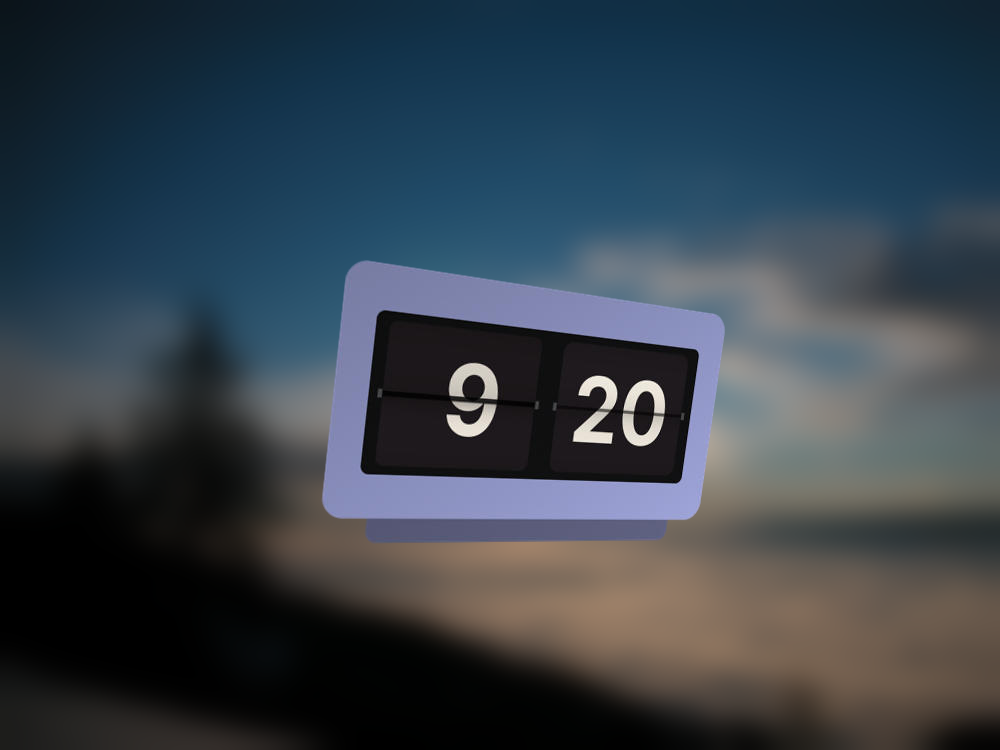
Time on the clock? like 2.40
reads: 9.20
